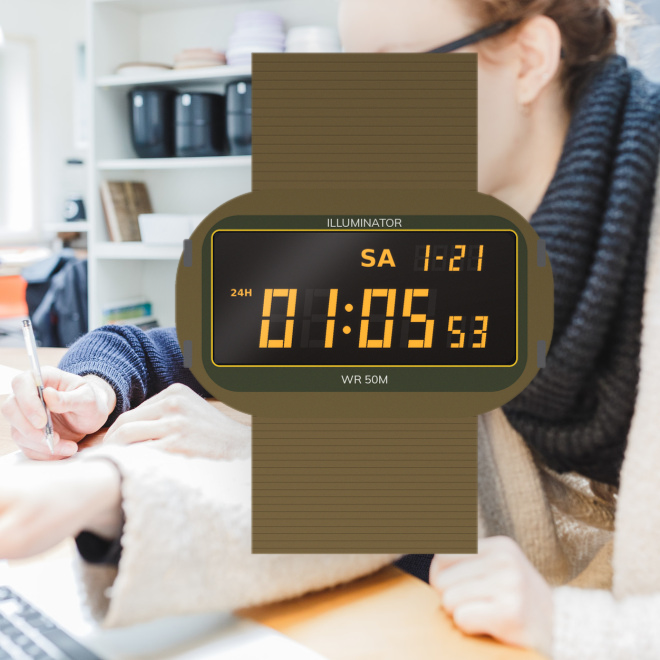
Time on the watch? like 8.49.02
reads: 1.05.53
